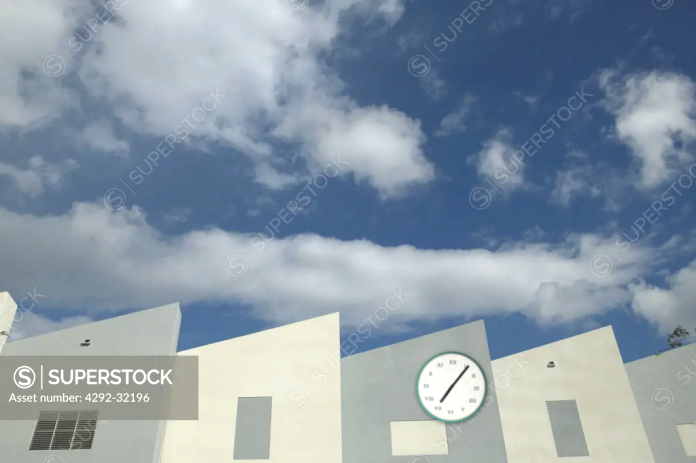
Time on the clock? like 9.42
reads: 7.06
